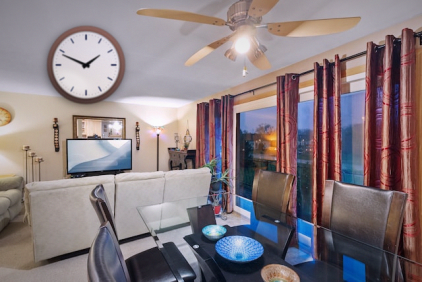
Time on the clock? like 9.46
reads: 1.49
